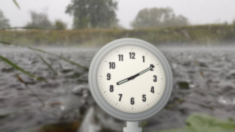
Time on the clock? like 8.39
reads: 8.10
